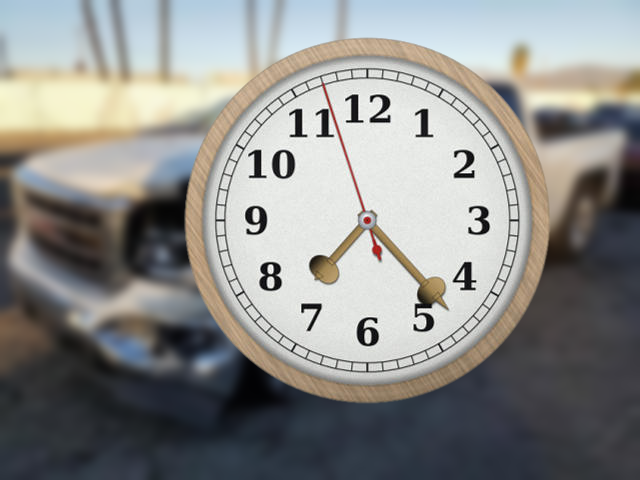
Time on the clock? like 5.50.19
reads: 7.22.57
